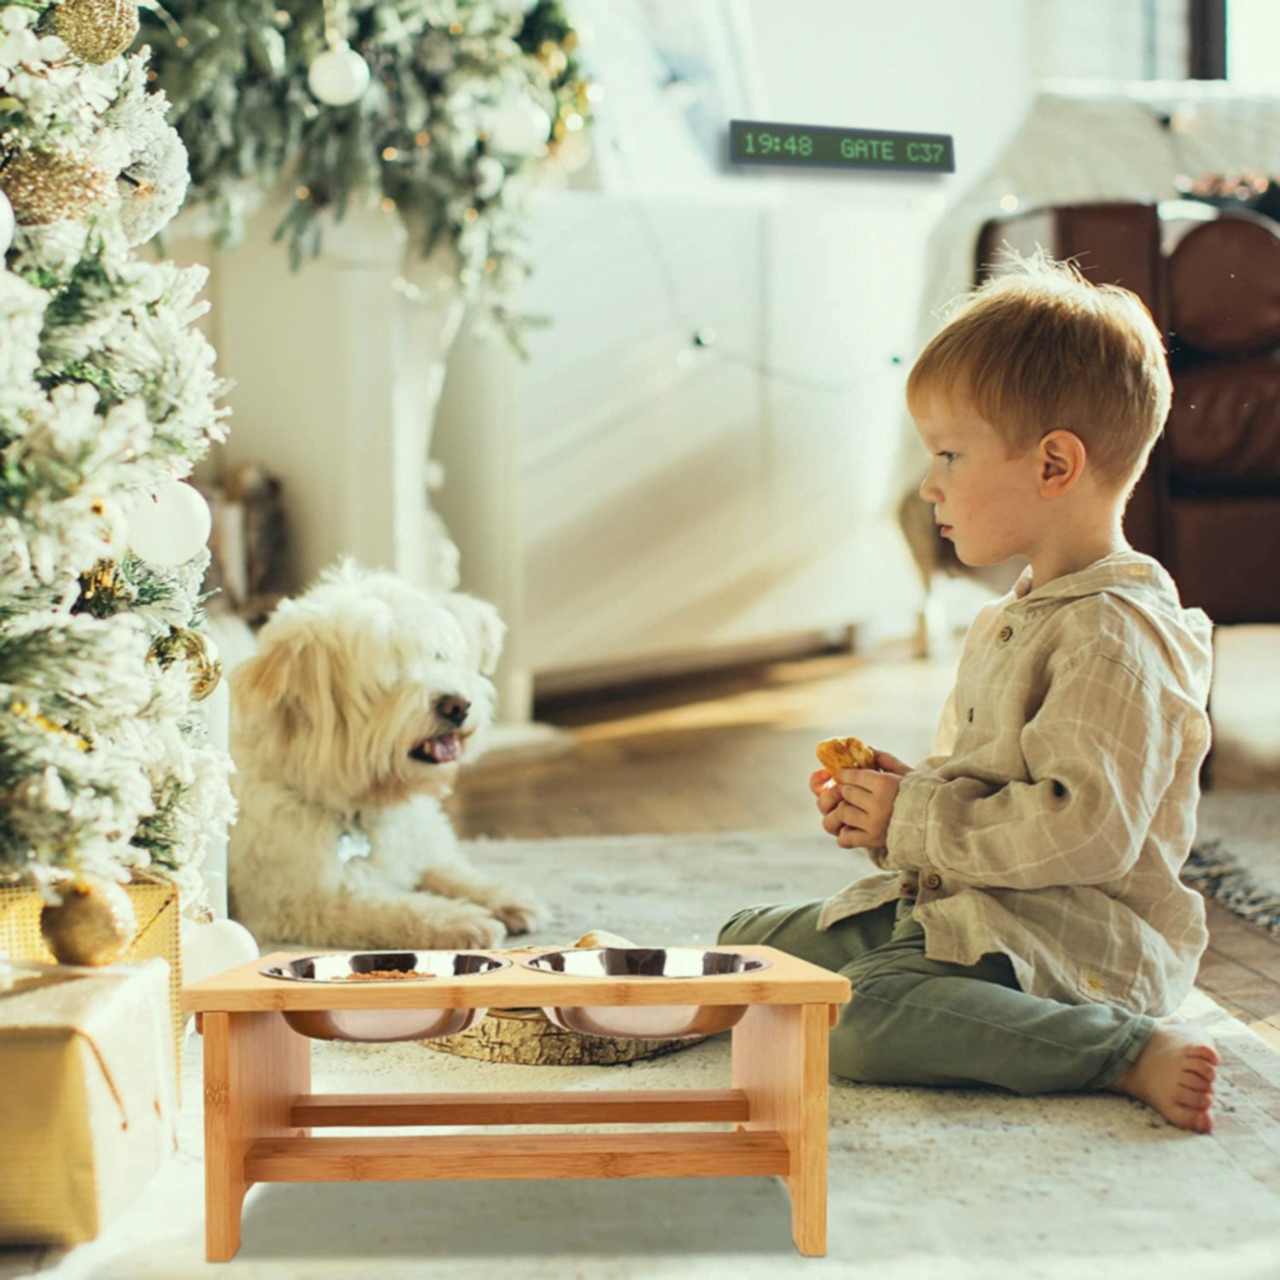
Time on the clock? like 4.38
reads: 19.48
